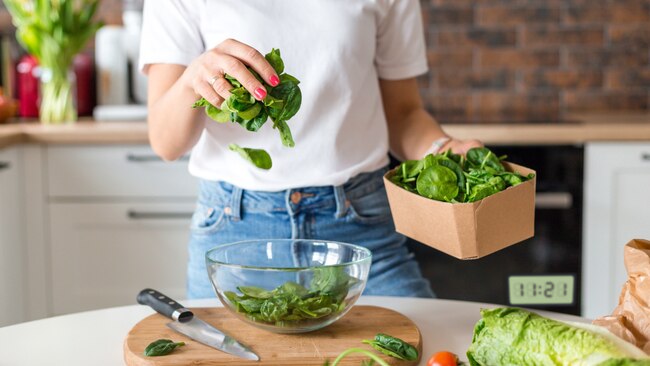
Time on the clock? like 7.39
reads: 11.21
